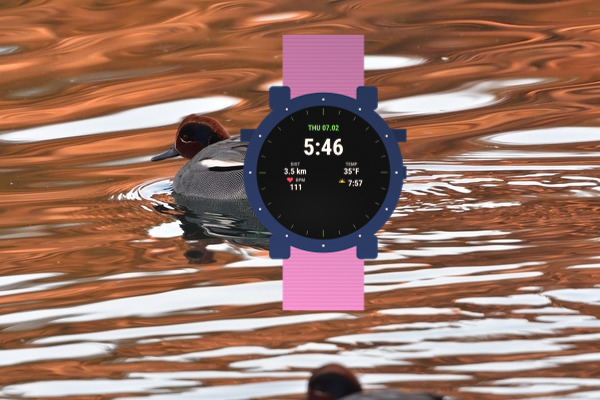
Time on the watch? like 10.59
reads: 5.46
